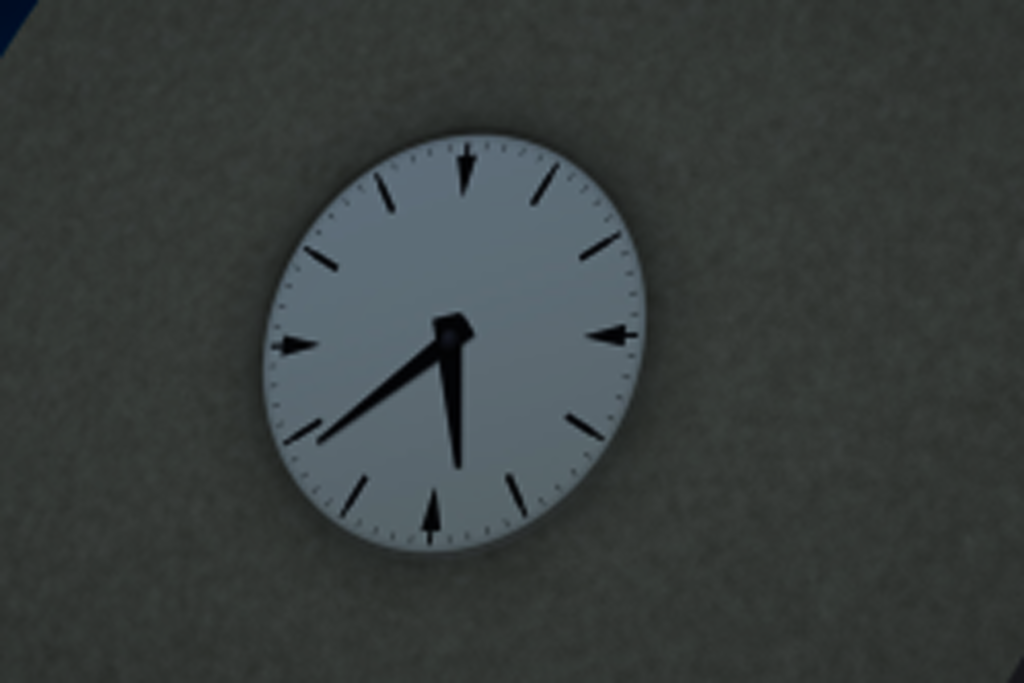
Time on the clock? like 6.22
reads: 5.39
